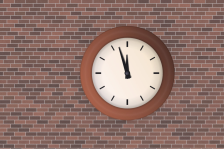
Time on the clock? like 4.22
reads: 11.57
